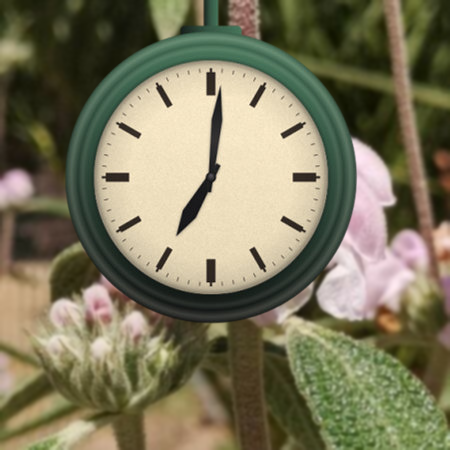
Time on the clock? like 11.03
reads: 7.01
